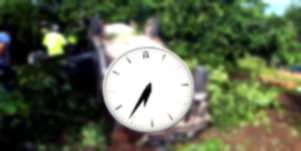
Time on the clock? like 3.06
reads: 6.36
